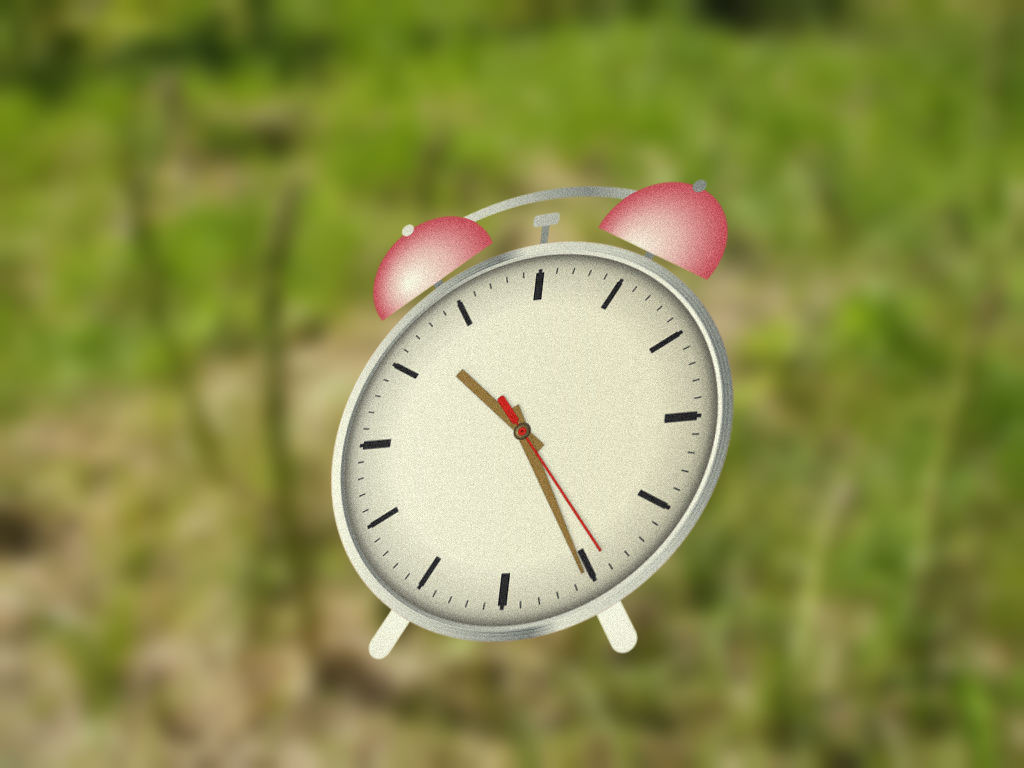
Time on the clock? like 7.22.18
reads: 10.25.24
